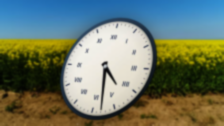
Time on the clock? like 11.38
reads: 4.28
